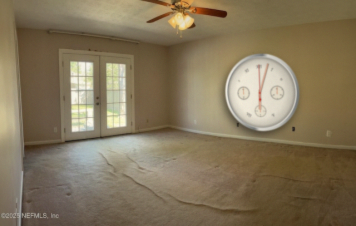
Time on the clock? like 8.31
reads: 6.03
